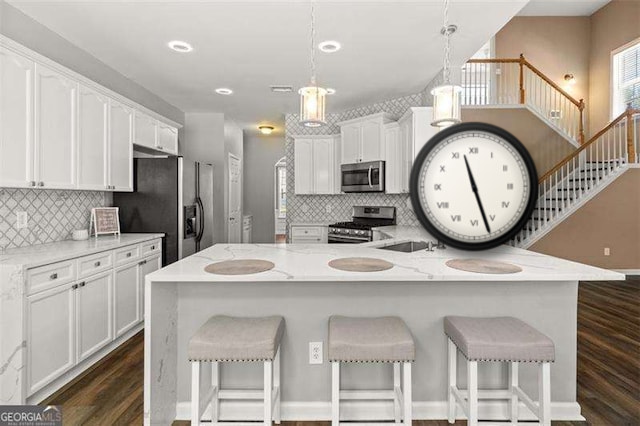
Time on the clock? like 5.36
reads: 11.27
